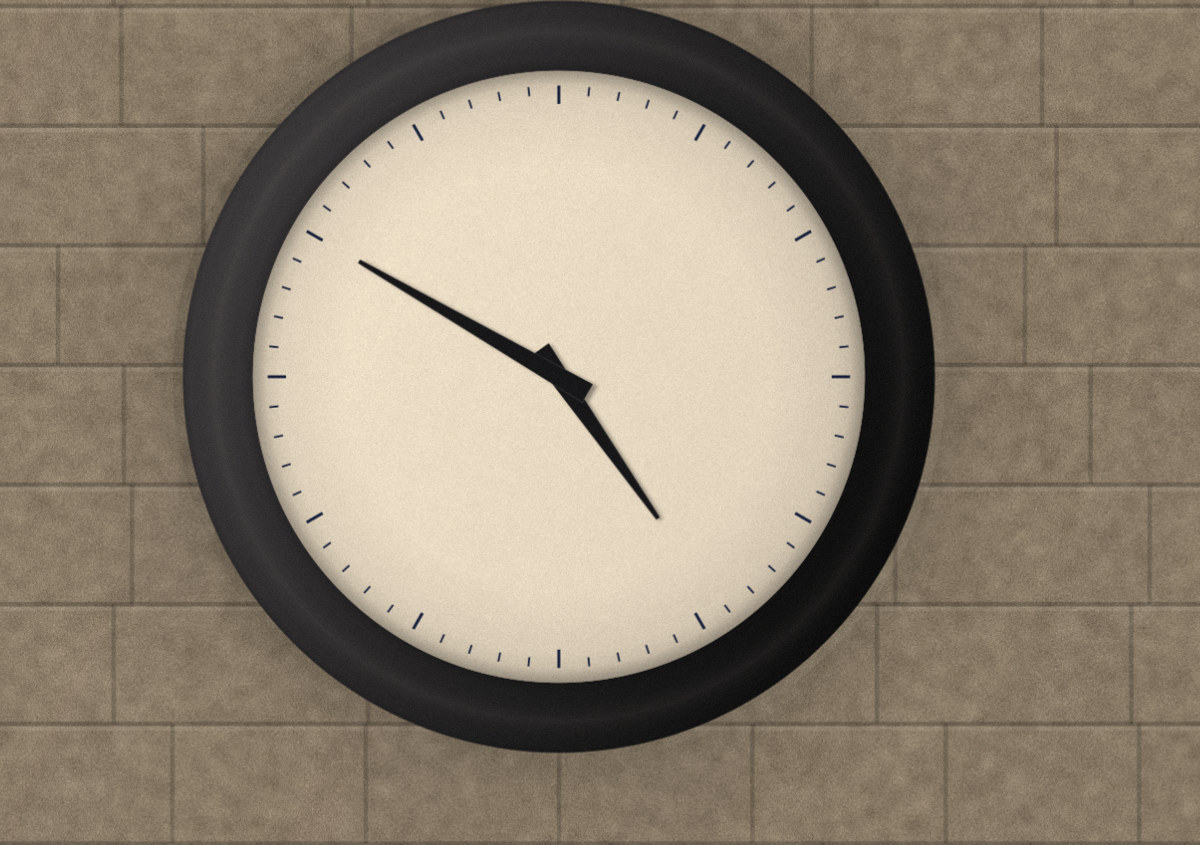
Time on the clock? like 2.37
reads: 4.50
